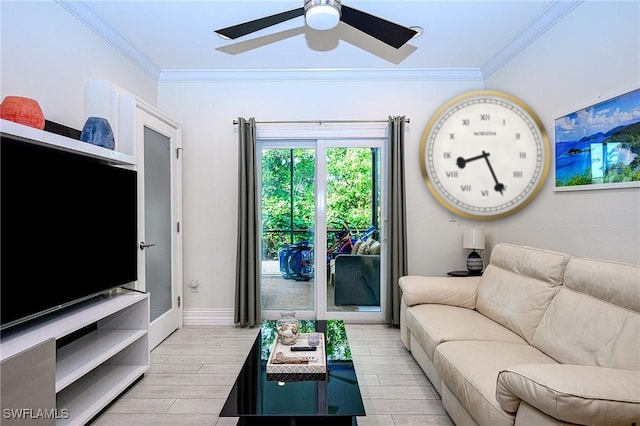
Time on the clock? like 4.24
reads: 8.26
